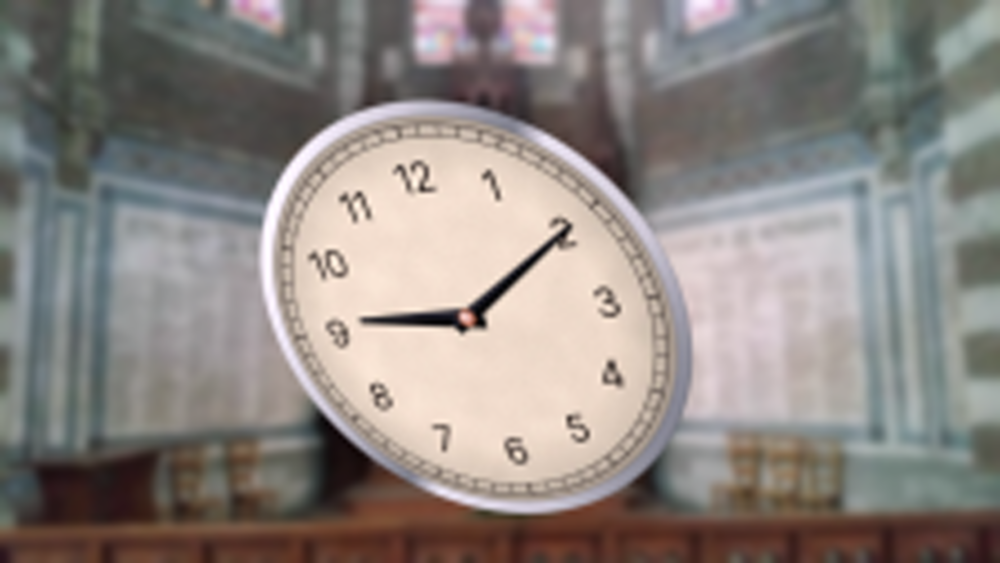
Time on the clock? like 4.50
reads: 9.10
